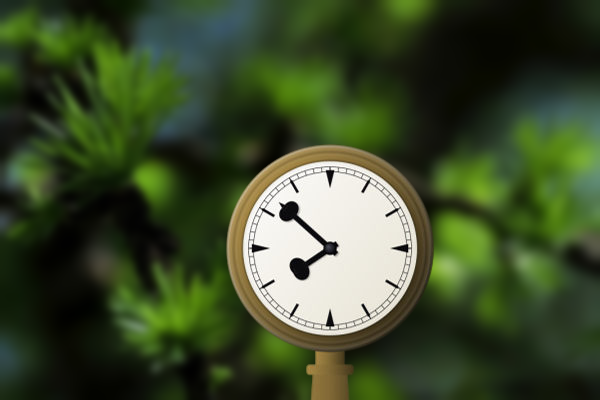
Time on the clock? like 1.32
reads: 7.52
